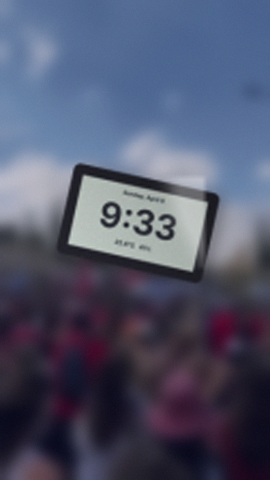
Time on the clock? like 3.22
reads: 9.33
